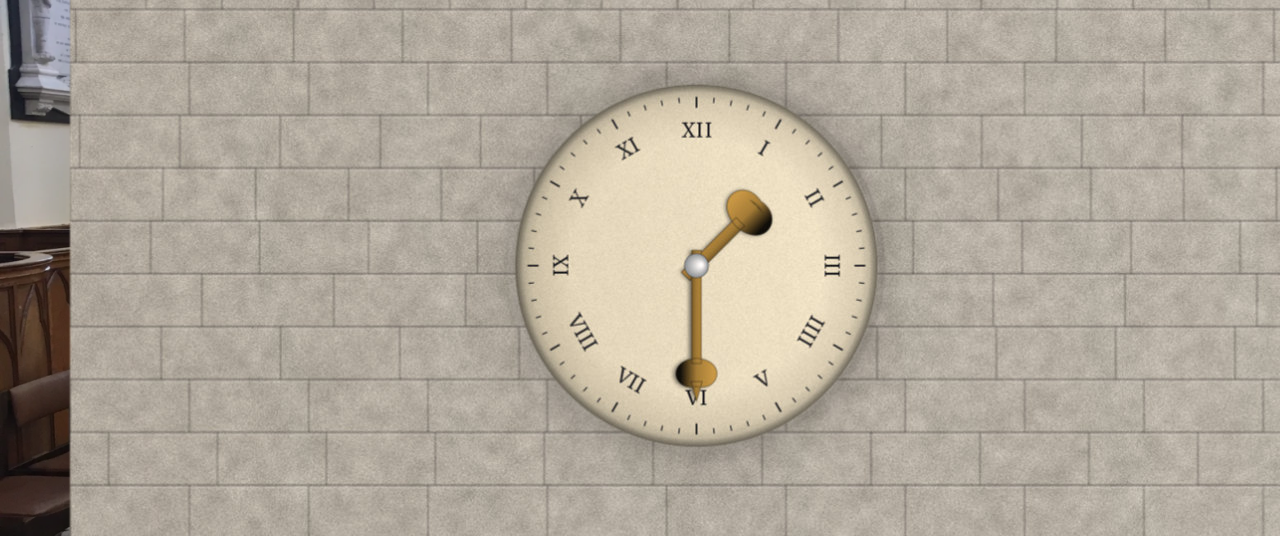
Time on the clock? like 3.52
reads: 1.30
